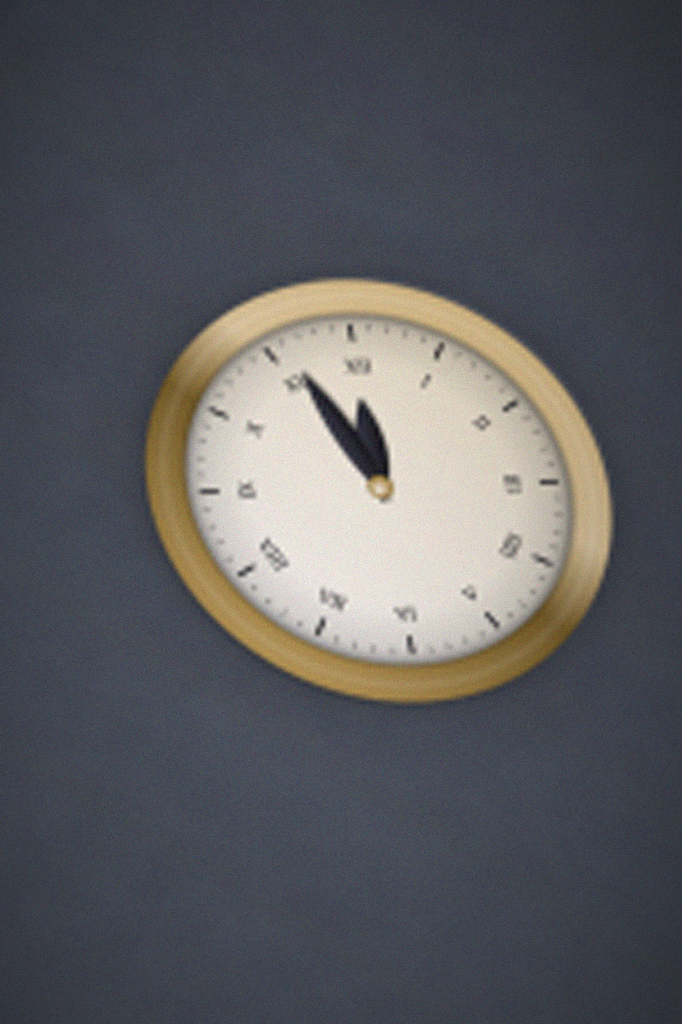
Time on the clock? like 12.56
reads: 11.56
